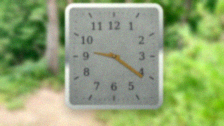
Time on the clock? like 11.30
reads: 9.21
